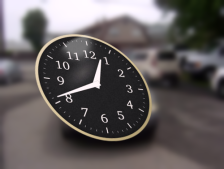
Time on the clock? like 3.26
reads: 12.41
